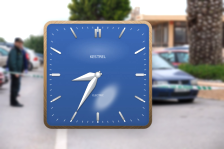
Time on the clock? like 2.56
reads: 8.35
